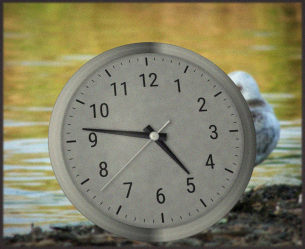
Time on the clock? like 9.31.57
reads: 4.46.38
